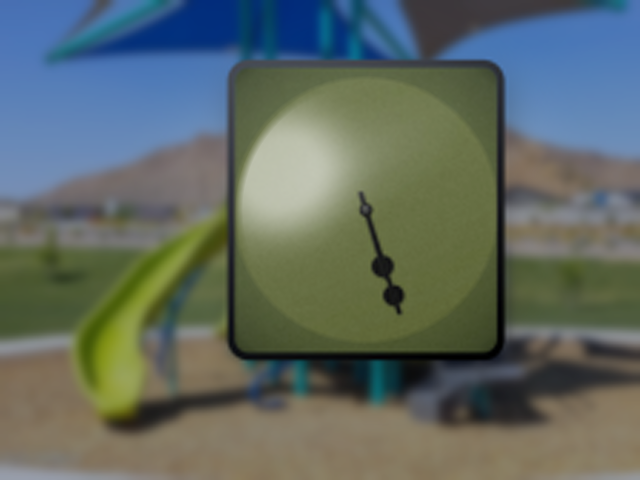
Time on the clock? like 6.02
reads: 5.27
